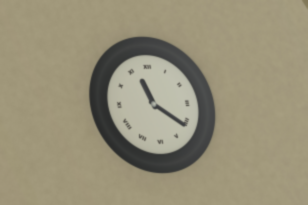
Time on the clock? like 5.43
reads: 11.21
